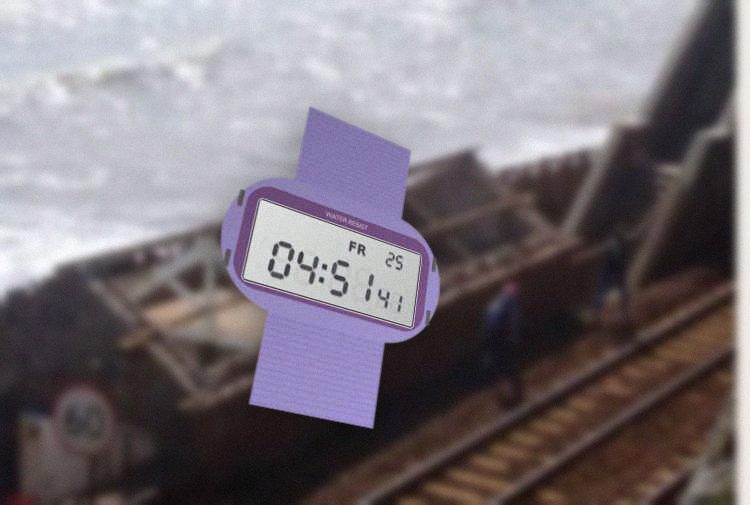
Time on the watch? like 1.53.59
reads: 4.51.41
